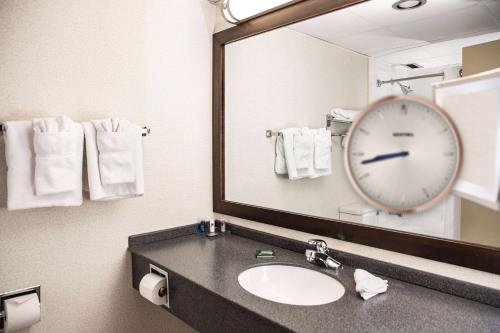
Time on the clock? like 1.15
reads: 8.43
